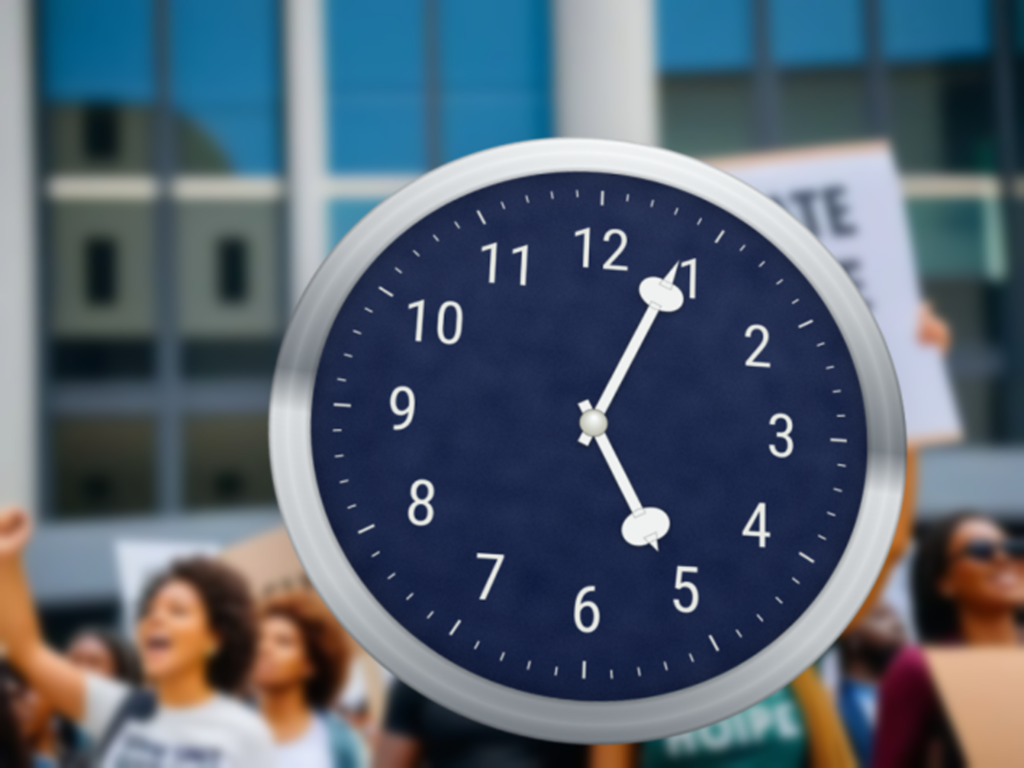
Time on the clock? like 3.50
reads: 5.04
